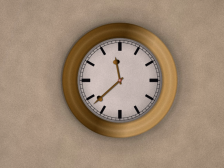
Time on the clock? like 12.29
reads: 11.38
